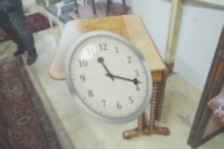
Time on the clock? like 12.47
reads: 11.18
